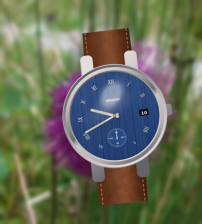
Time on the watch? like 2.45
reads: 9.41
